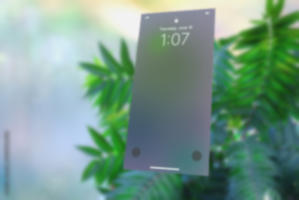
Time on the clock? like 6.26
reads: 1.07
